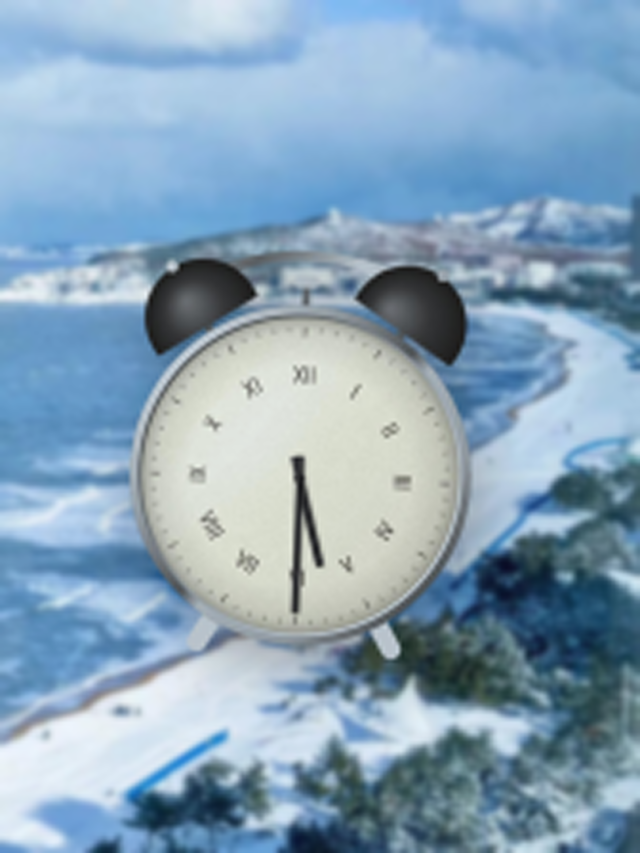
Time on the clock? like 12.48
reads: 5.30
